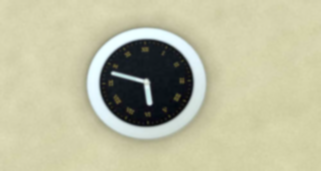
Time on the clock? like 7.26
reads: 5.48
